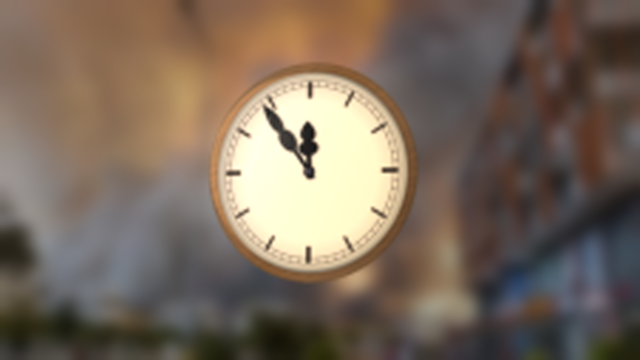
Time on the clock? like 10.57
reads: 11.54
